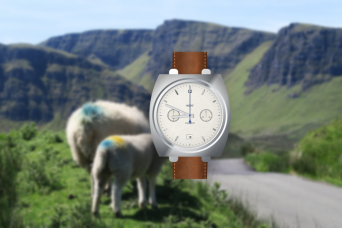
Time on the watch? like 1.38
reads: 8.49
